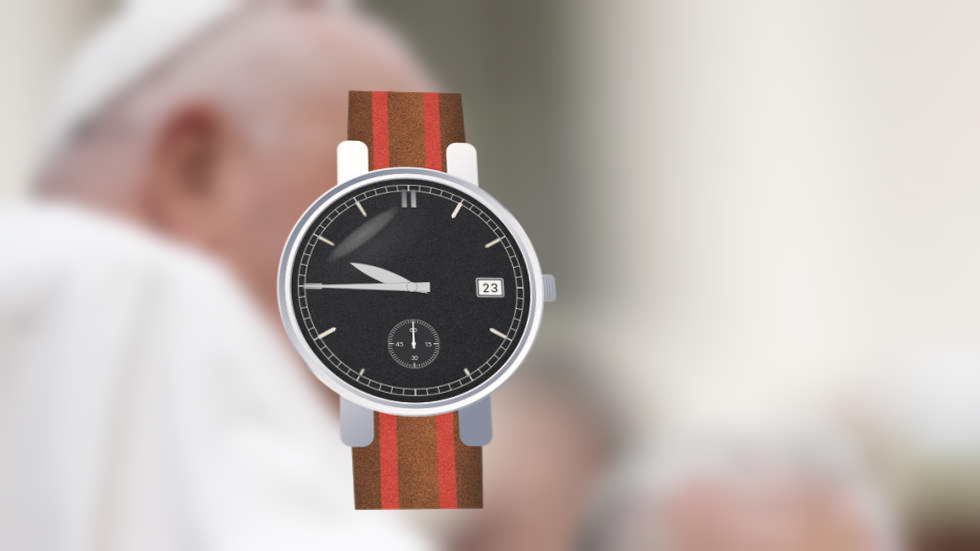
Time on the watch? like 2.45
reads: 9.45
